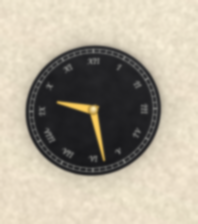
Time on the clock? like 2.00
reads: 9.28
